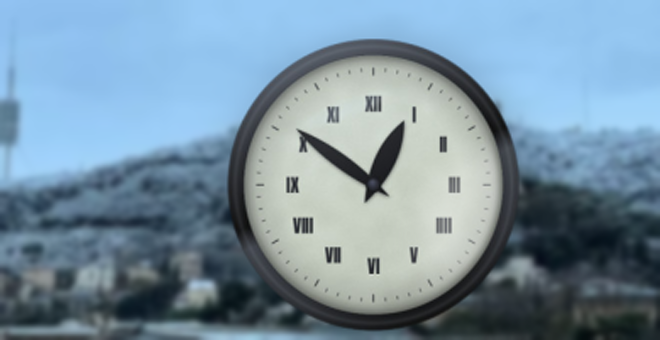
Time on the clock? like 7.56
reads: 12.51
